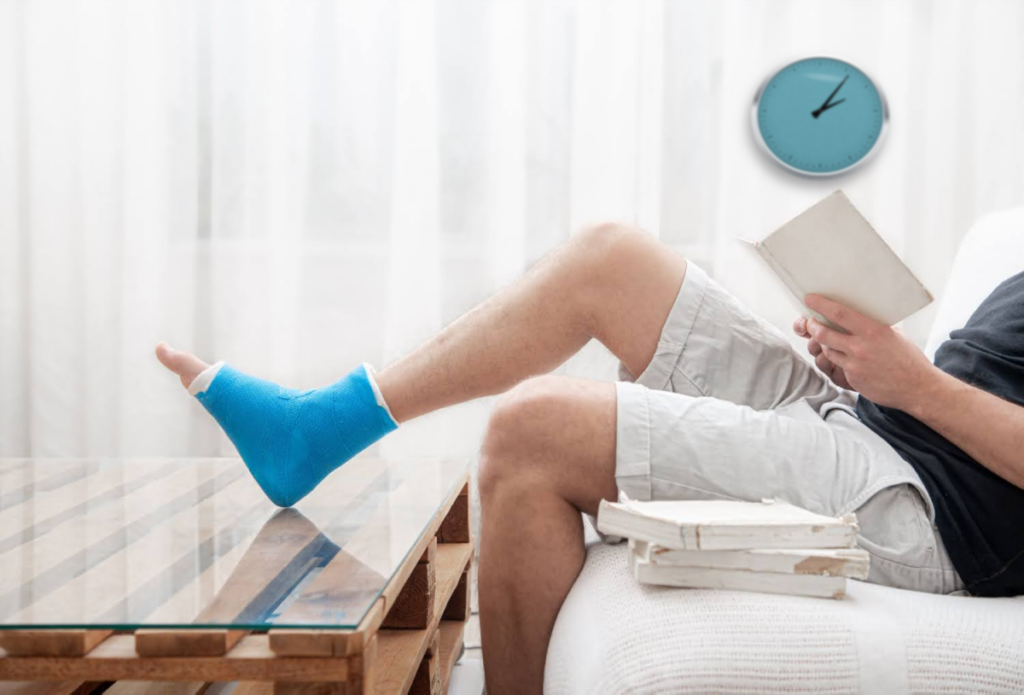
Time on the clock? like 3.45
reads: 2.06
